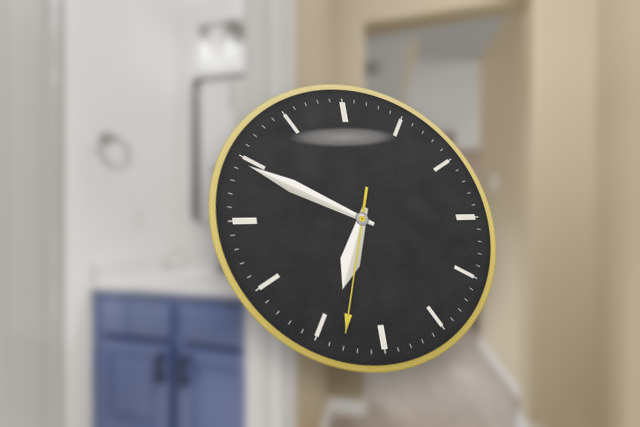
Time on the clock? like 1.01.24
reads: 6.49.33
